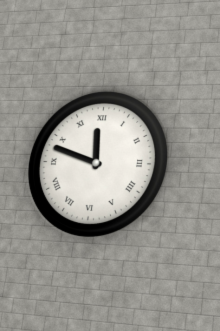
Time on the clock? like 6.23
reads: 11.48
